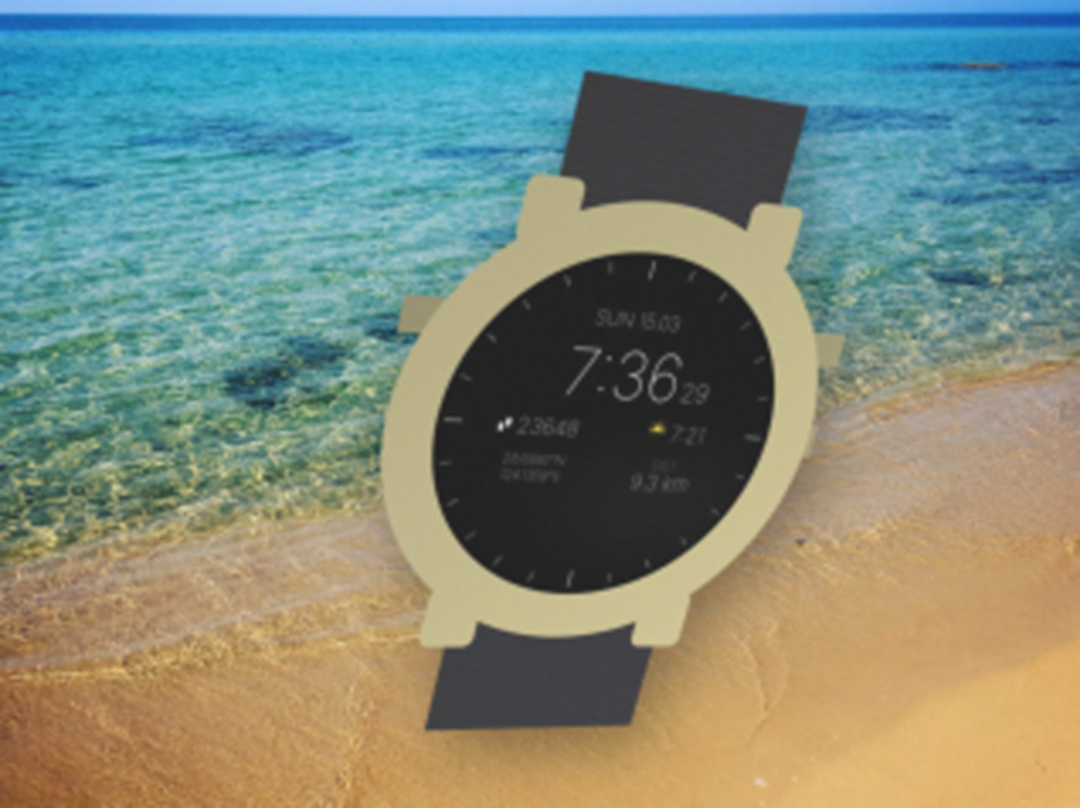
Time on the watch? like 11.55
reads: 7.36
